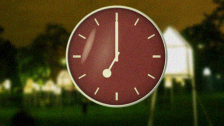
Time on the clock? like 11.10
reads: 7.00
